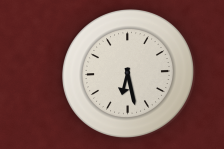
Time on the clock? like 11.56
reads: 6.28
